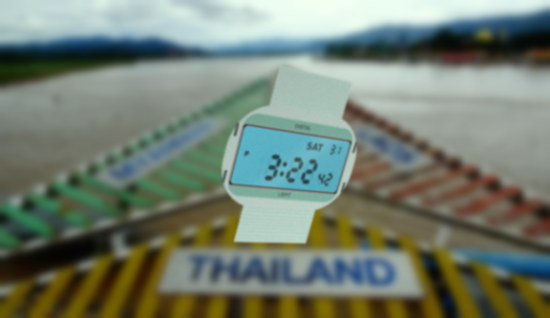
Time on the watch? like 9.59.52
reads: 3.22.42
